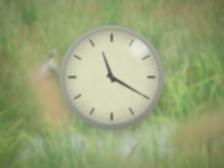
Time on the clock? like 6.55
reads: 11.20
